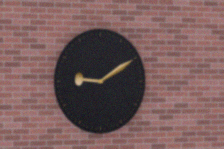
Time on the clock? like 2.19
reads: 9.10
